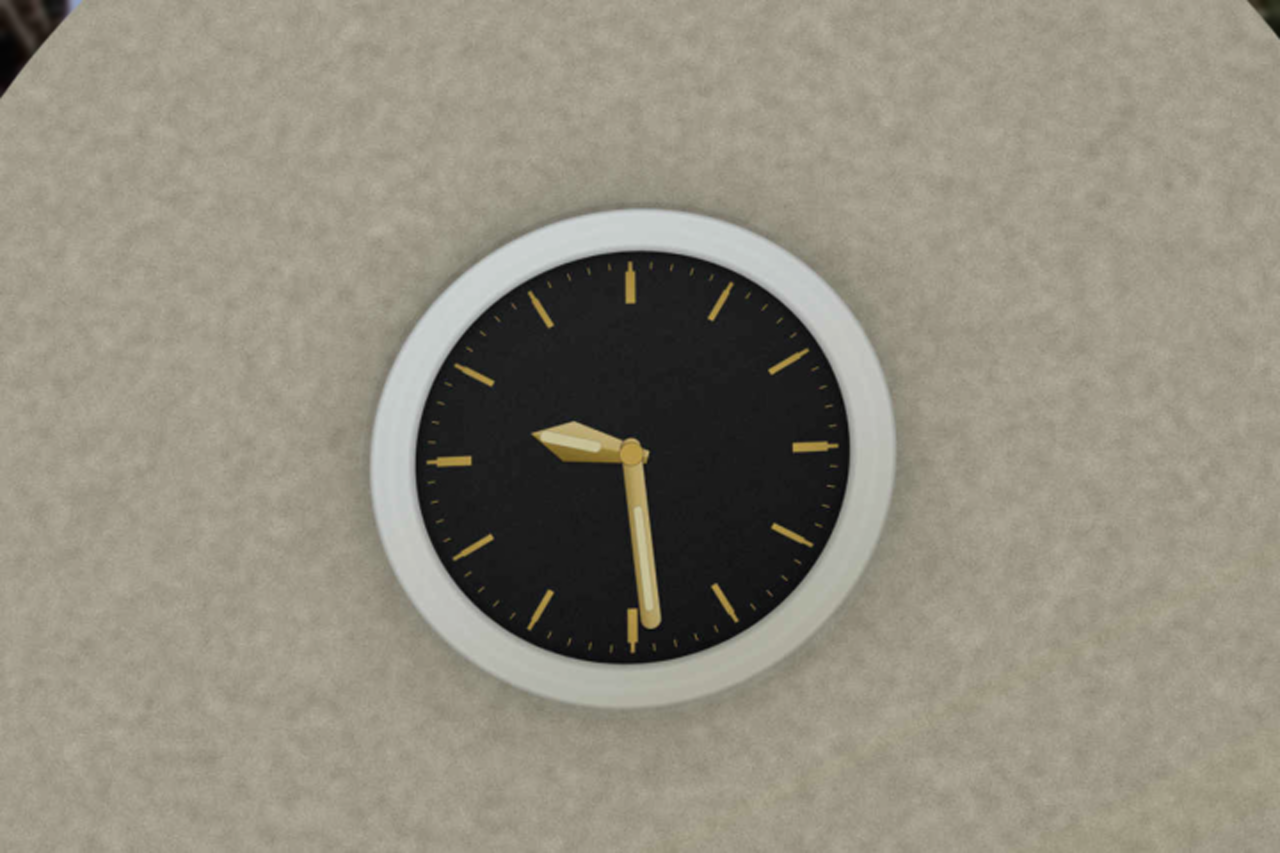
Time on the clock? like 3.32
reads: 9.29
